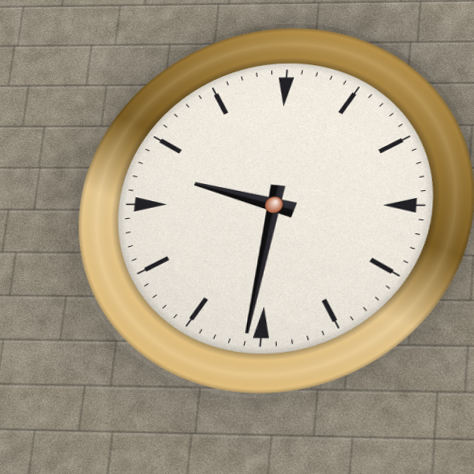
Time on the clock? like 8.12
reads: 9.31
